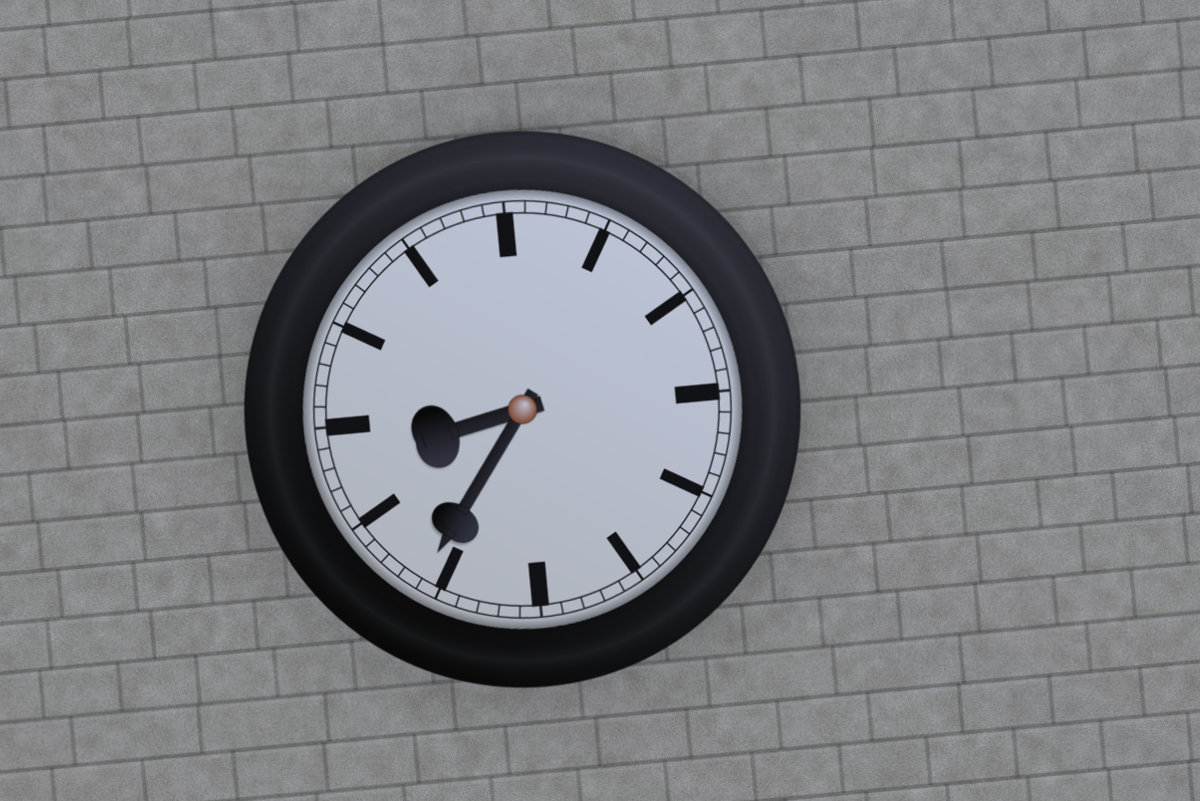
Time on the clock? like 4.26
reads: 8.36
